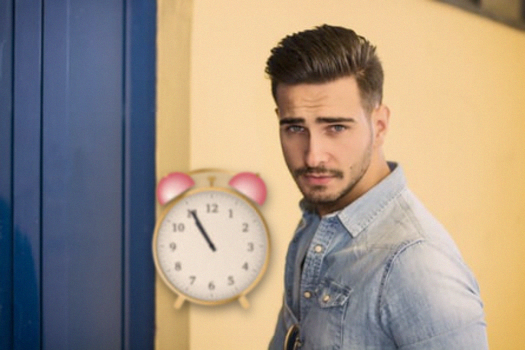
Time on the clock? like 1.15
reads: 10.55
